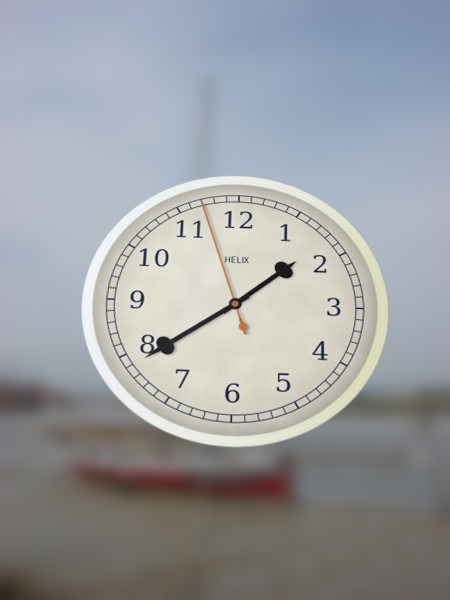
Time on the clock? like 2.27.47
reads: 1.38.57
